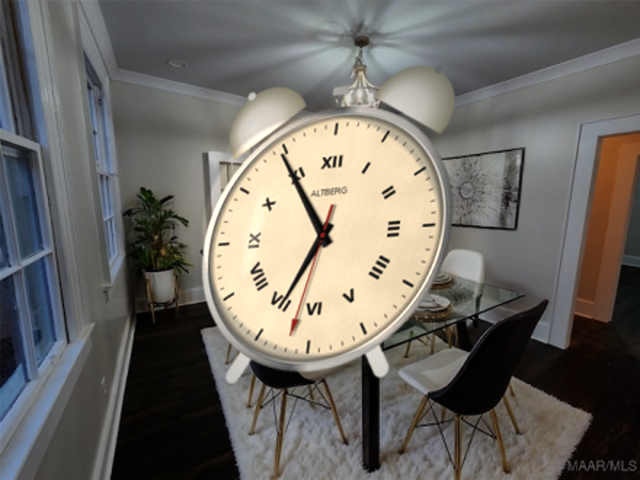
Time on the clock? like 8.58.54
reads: 6.54.32
